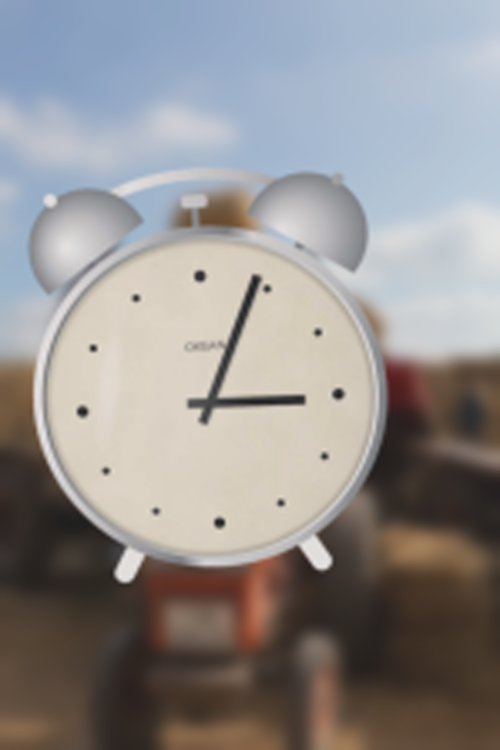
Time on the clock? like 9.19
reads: 3.04
